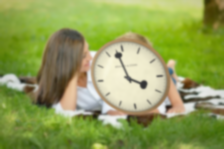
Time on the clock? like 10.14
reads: 3.58
